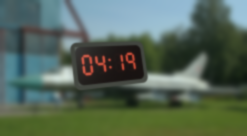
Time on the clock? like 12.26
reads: 4.19
